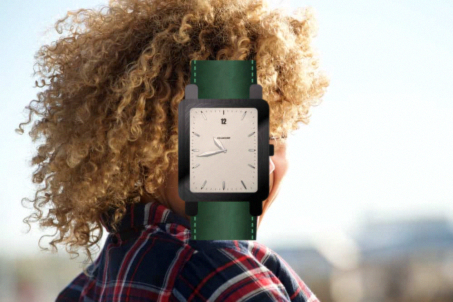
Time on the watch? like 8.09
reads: 10.43
